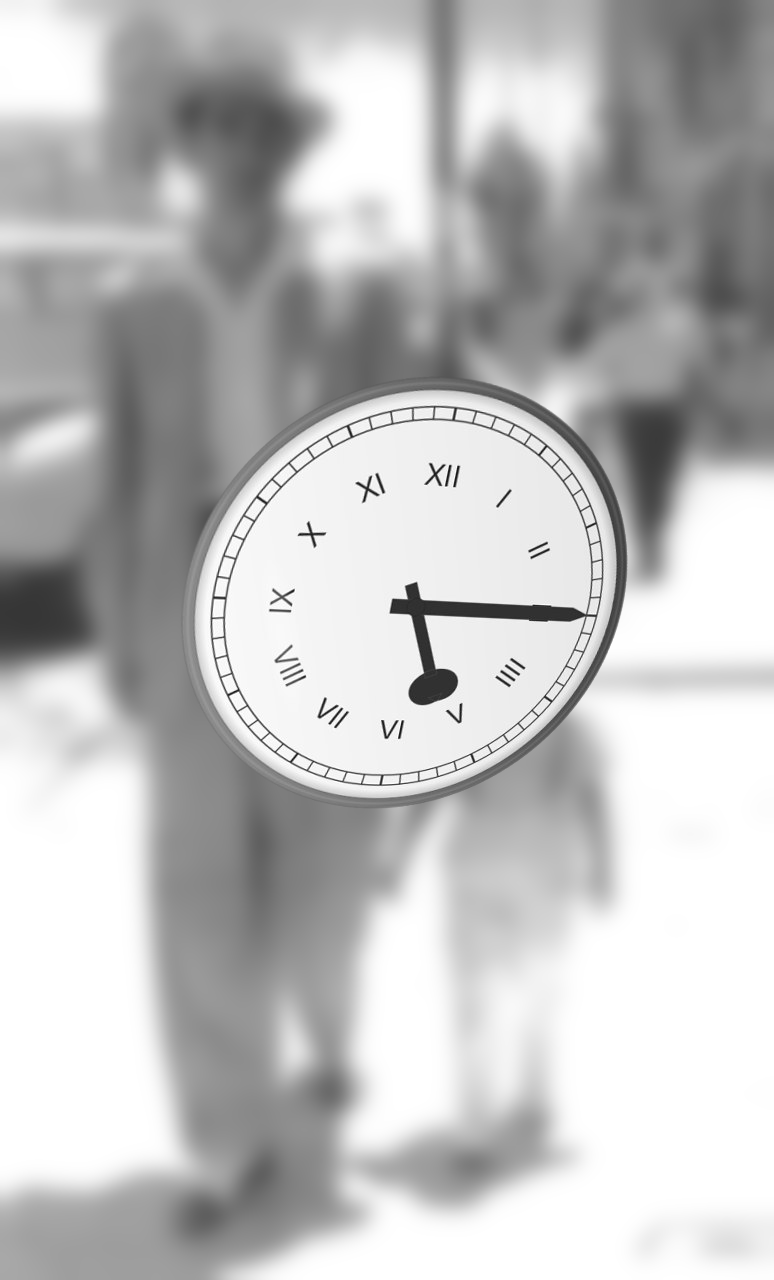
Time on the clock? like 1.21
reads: 5.15
